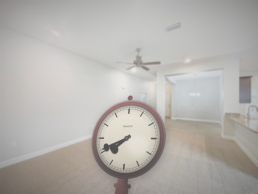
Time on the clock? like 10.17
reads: 7.41
